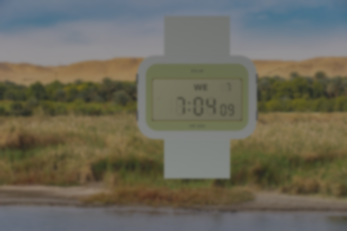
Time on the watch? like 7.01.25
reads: 7.04.09
